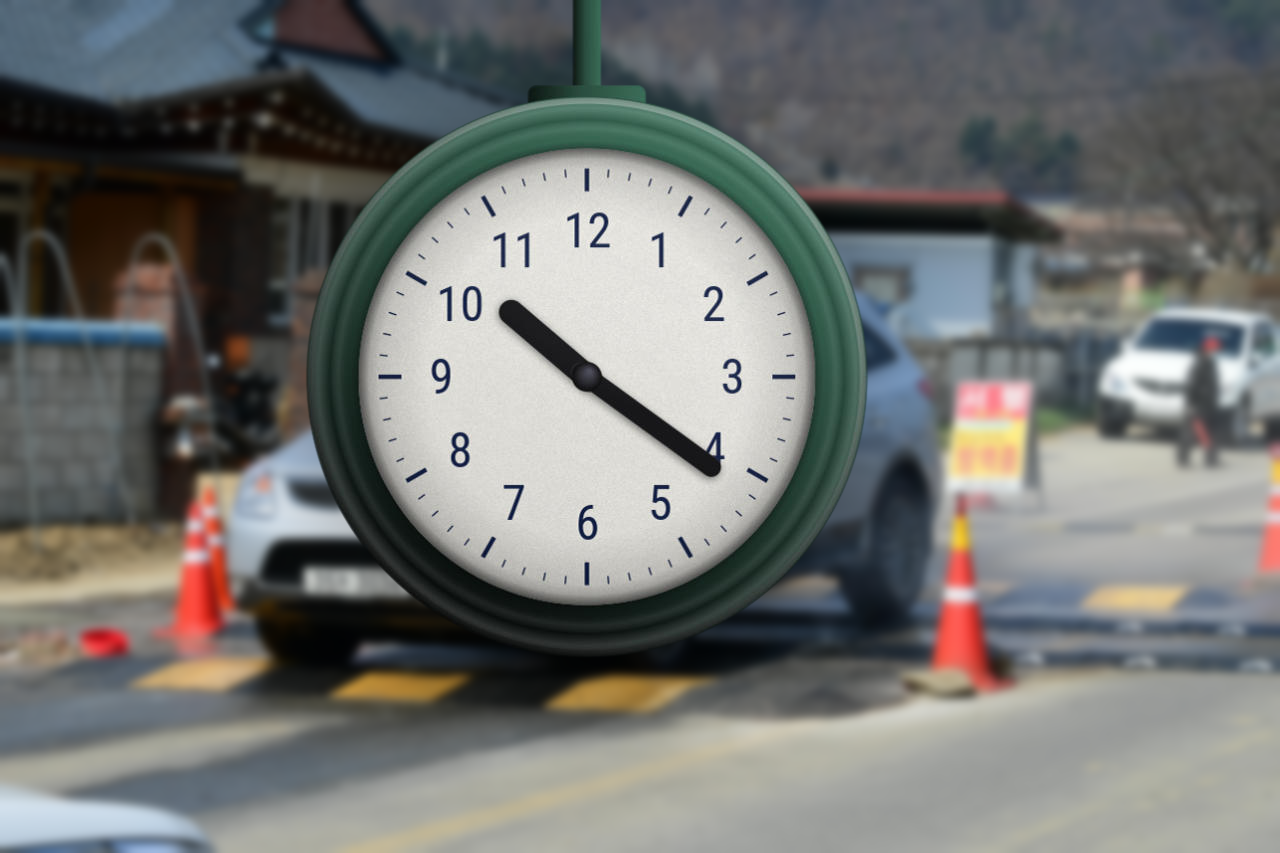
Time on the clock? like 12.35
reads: 10.21
